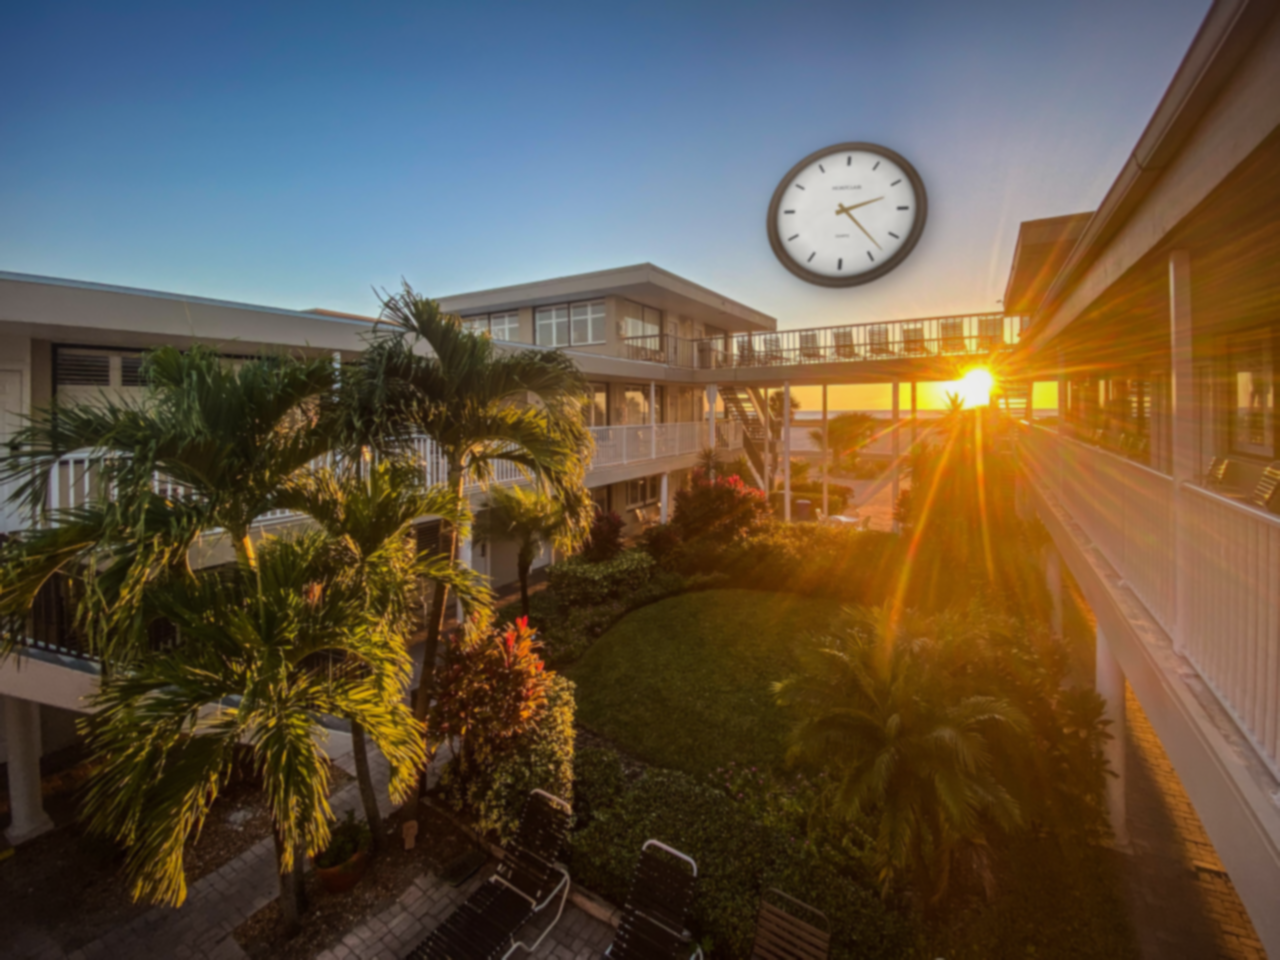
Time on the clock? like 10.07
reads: 2.23
